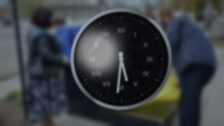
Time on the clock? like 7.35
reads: 5.31
